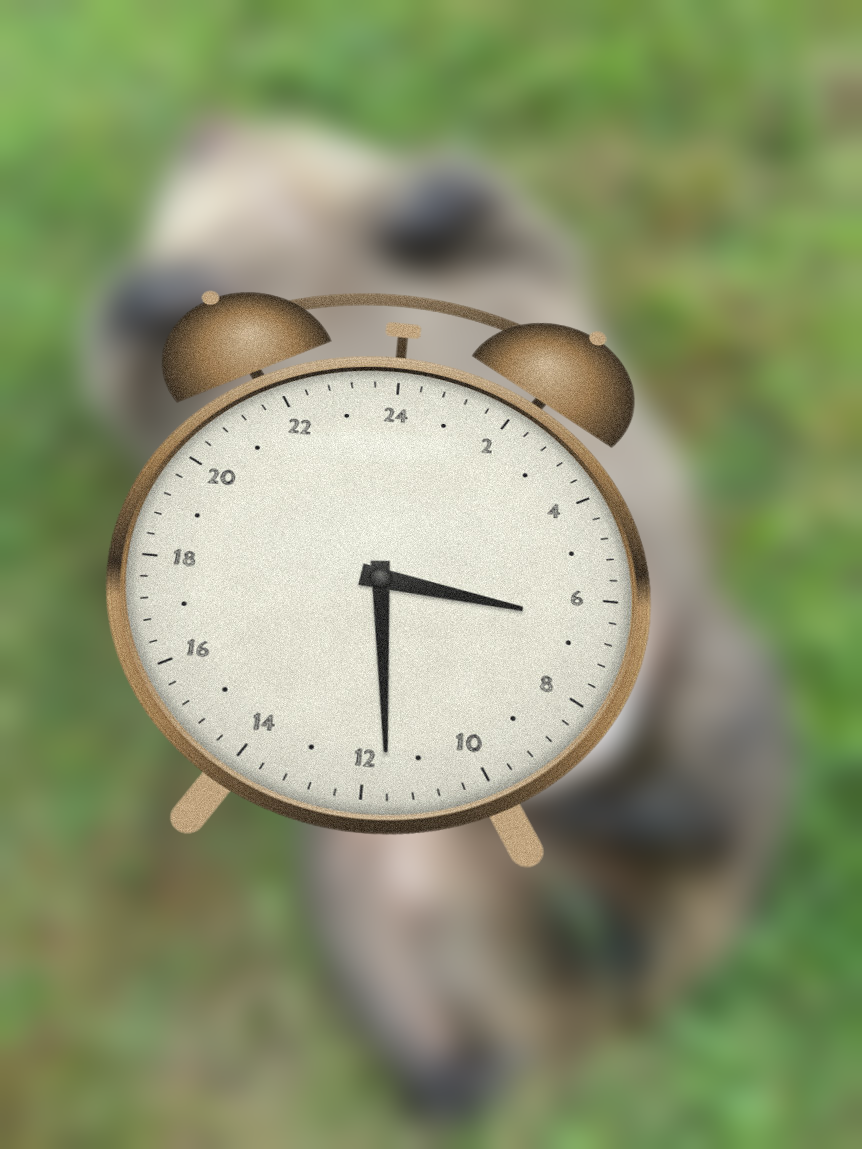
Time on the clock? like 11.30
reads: 6.29
